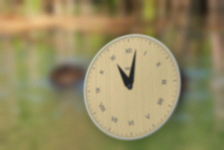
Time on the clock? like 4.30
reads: 11.02
